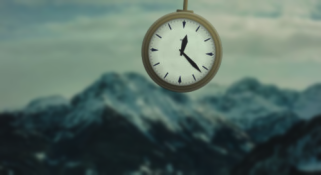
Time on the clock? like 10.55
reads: 12.22
